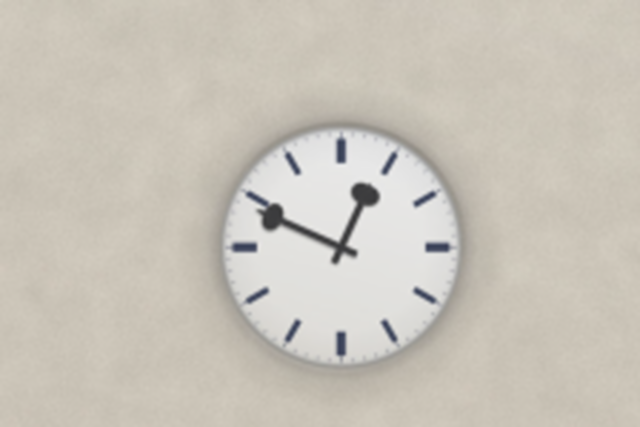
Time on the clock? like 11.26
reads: 12.49
